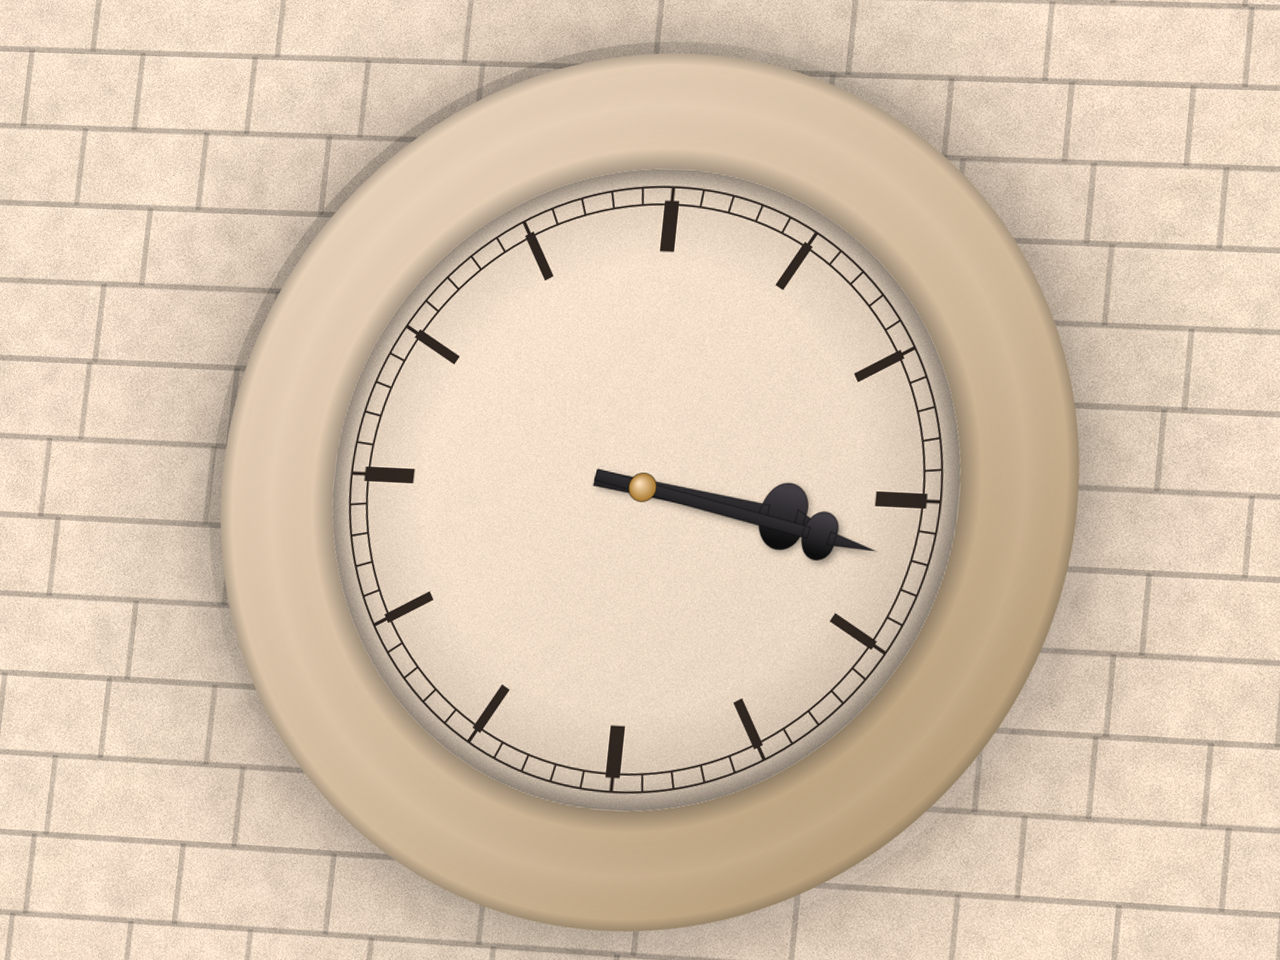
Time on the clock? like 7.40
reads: 3.17
